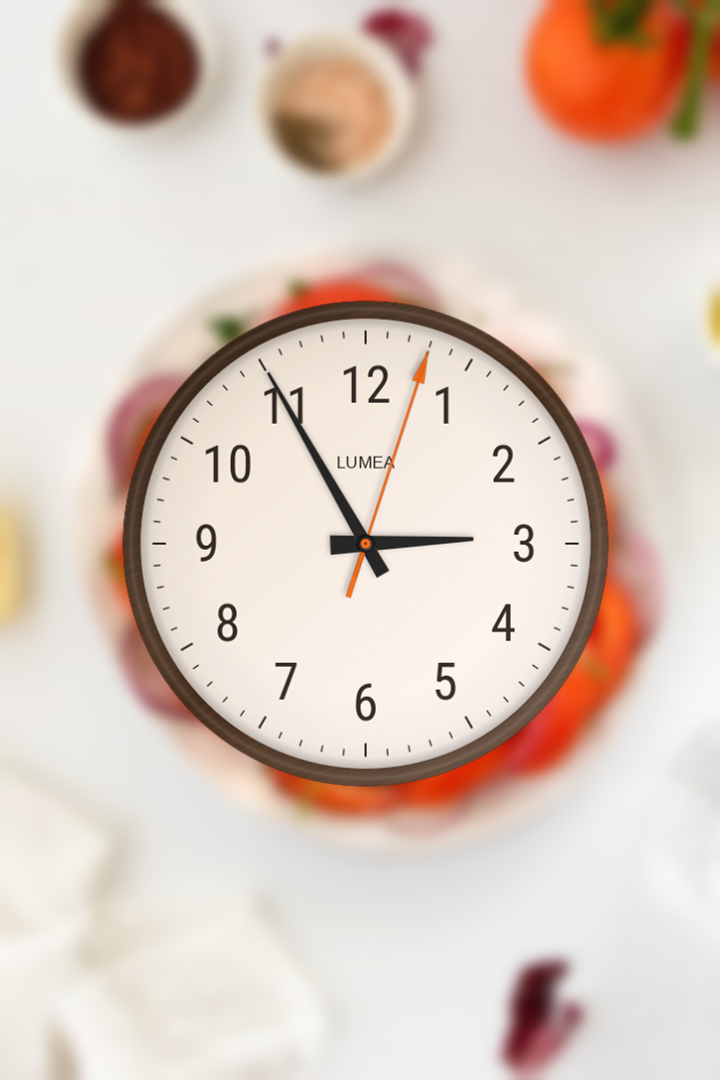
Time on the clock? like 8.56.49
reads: 2.55.03
